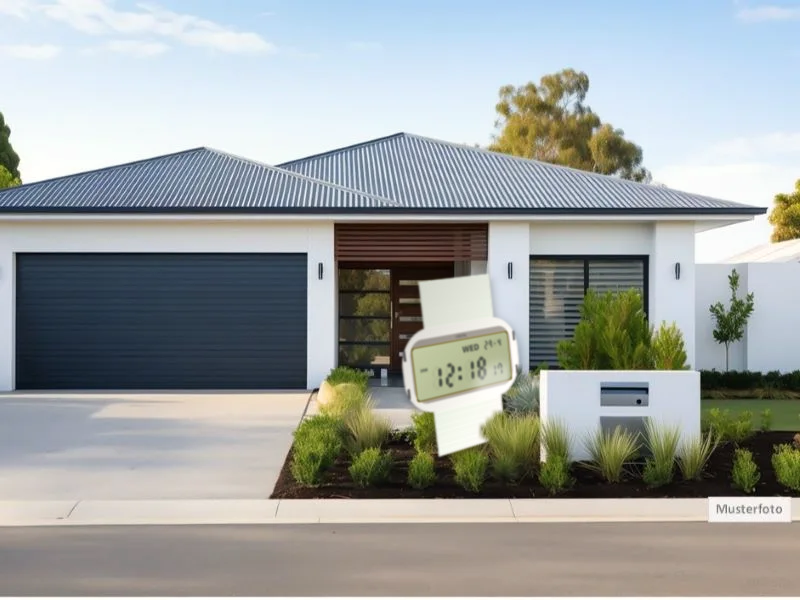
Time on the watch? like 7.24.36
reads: 12.18.17
